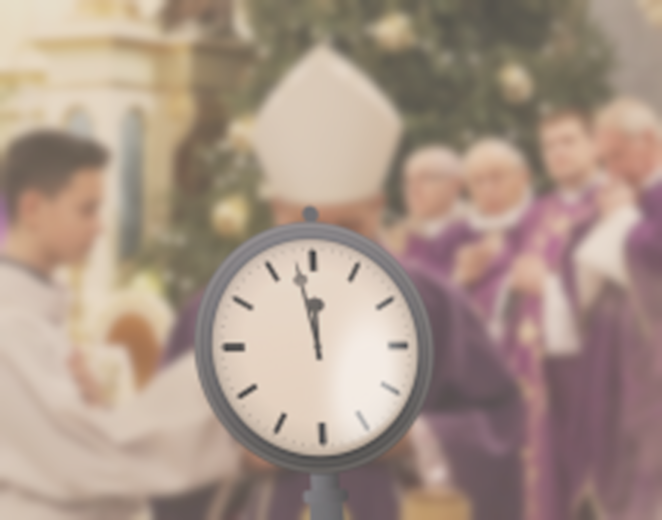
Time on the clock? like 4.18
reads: 11.58
